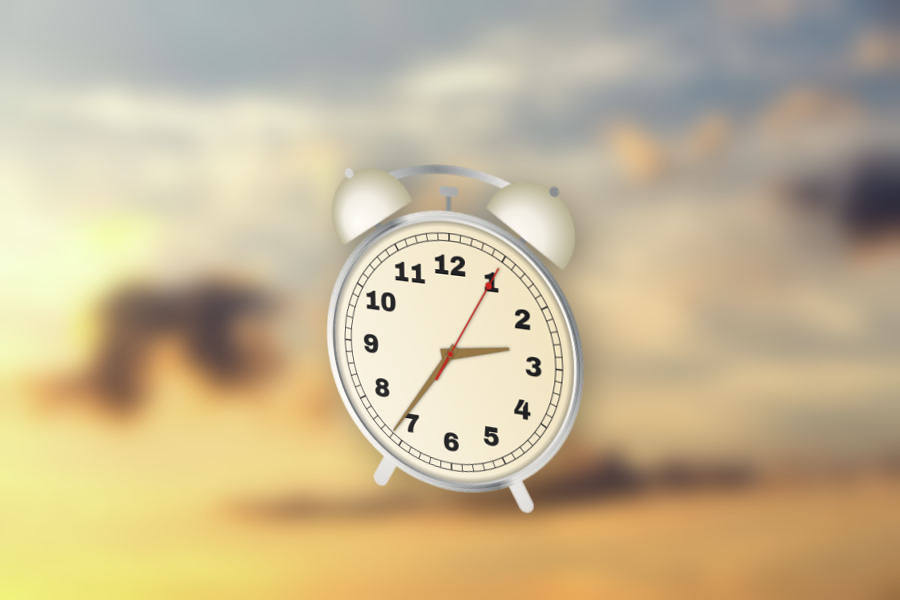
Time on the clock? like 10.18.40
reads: 2.36.05
